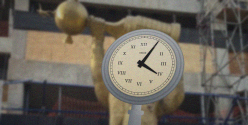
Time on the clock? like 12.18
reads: 4.05
